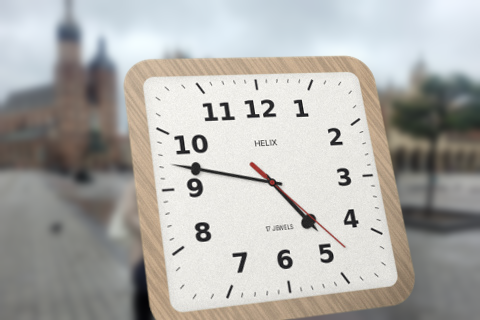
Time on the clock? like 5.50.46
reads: 4.47.23
